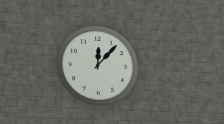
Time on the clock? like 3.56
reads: 12.07
